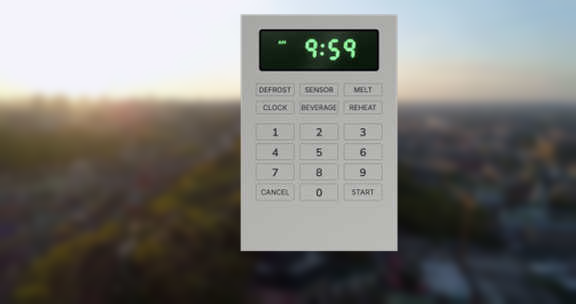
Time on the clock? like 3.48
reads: 9.59
